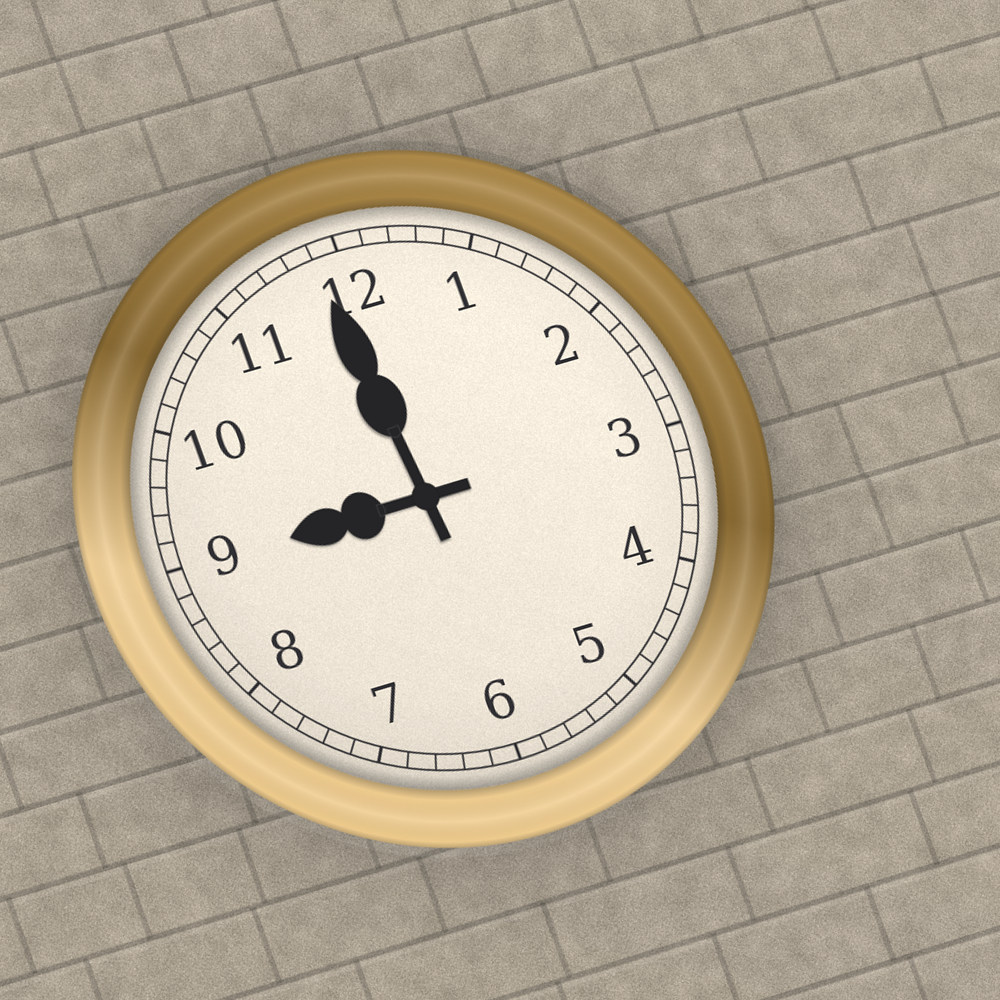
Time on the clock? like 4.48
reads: 8.59
